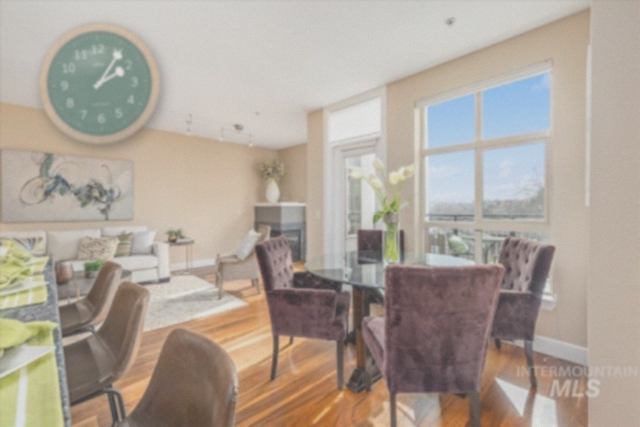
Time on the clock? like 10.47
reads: 2.06
